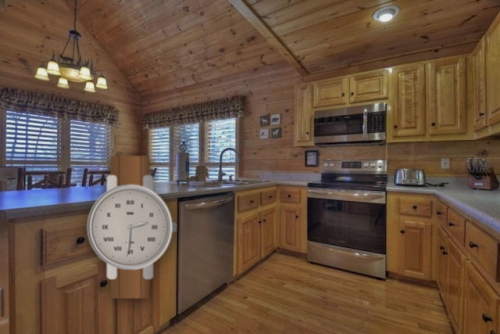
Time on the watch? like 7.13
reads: 2.31
